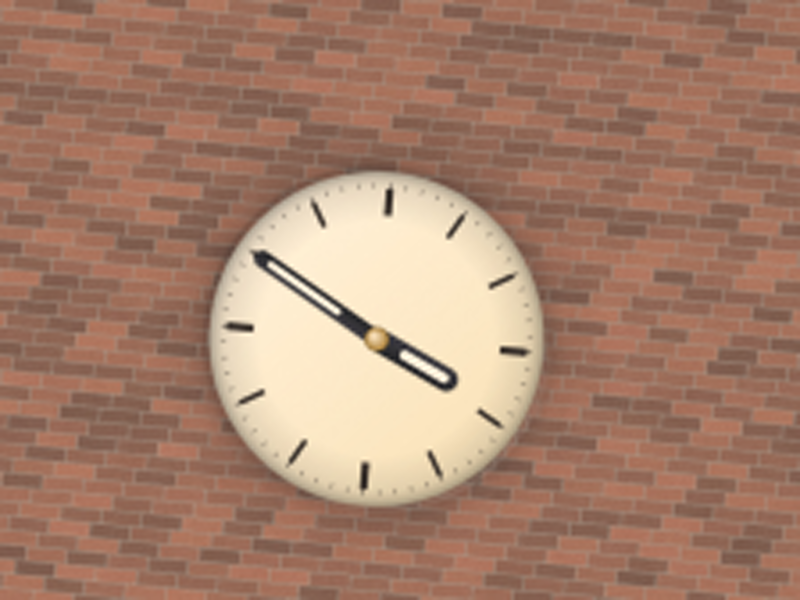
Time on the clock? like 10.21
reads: 3.50
